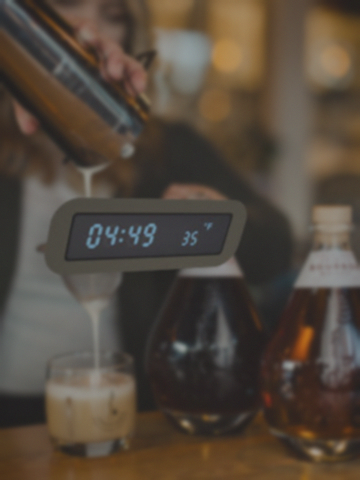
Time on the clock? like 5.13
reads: 4.49
